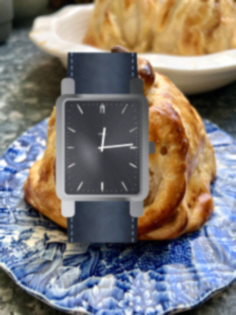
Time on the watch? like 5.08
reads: 12.14
